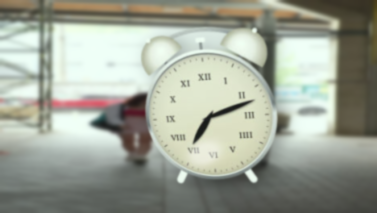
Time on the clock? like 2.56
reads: 7.12
